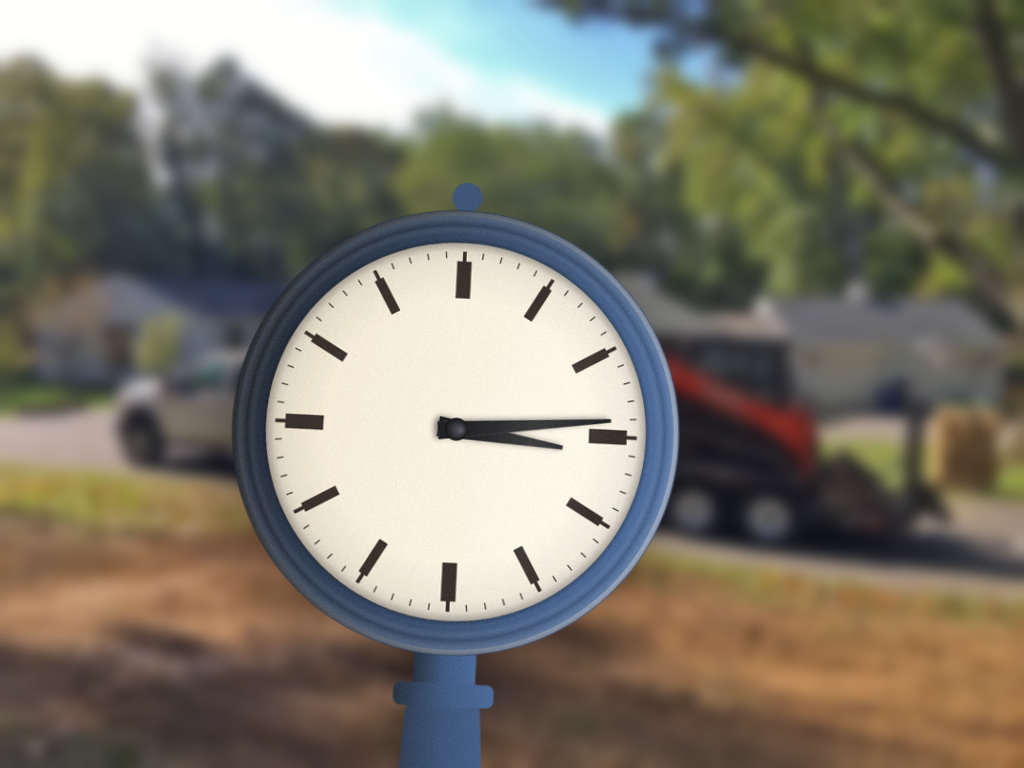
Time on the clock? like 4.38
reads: 3.14
